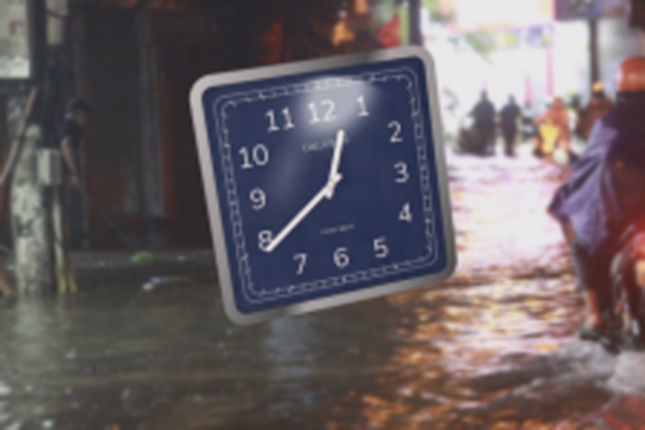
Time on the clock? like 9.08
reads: 12.39
